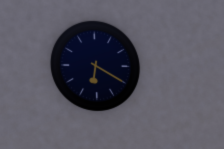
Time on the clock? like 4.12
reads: 6.20
